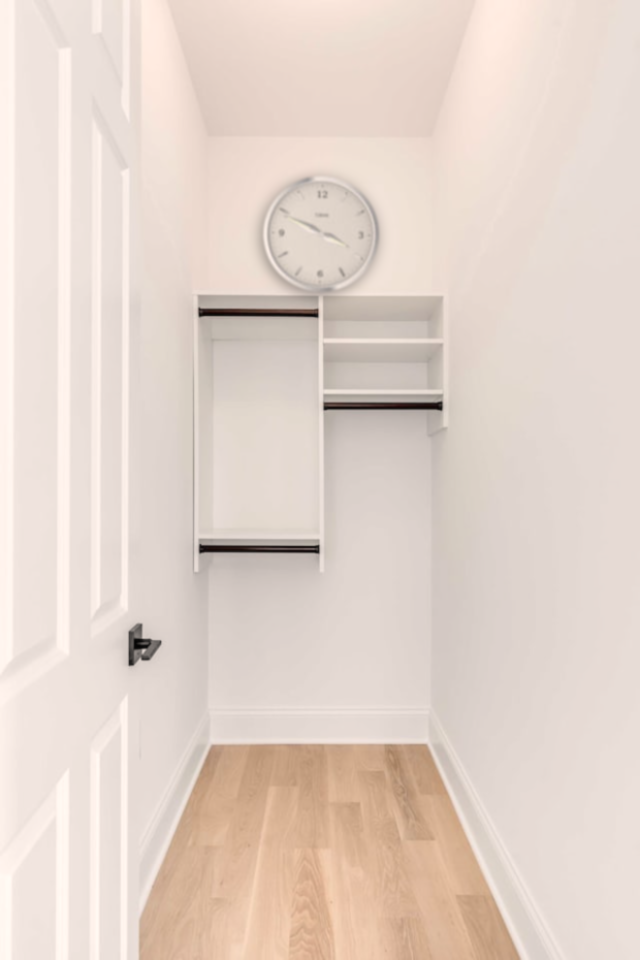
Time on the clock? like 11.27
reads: 3.49
